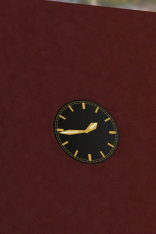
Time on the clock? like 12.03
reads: 1.44
